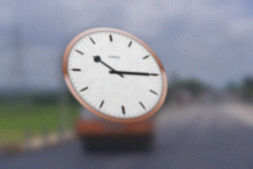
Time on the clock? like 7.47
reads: 10.15
